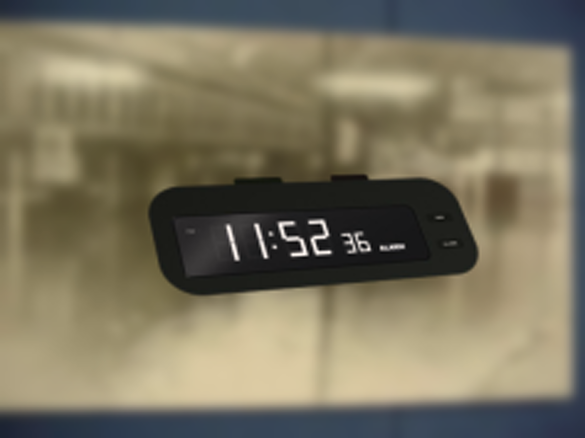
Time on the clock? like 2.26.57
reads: 11.52.36
